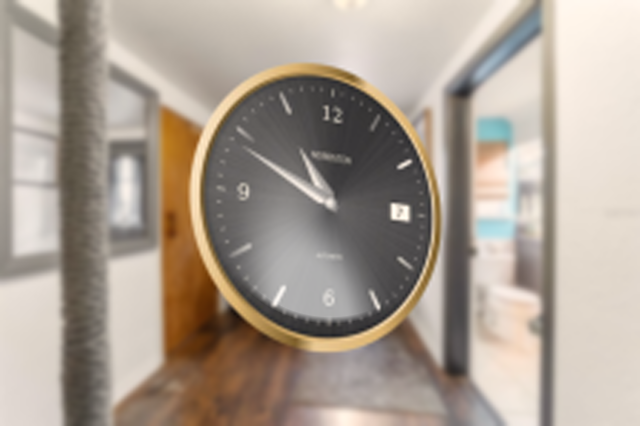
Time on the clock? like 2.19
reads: 10.49
